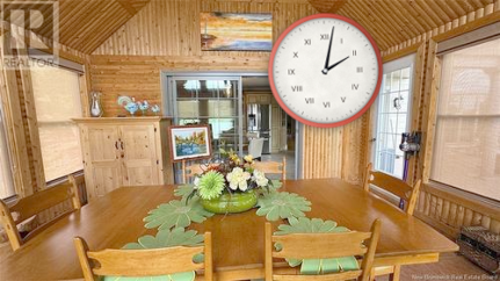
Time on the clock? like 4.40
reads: 2.02
